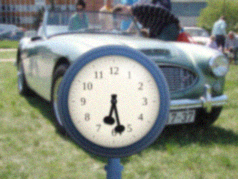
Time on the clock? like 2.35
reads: 6.28
